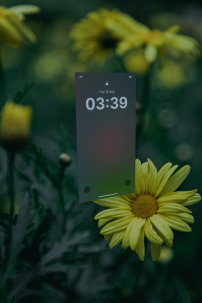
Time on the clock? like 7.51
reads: 3.39
